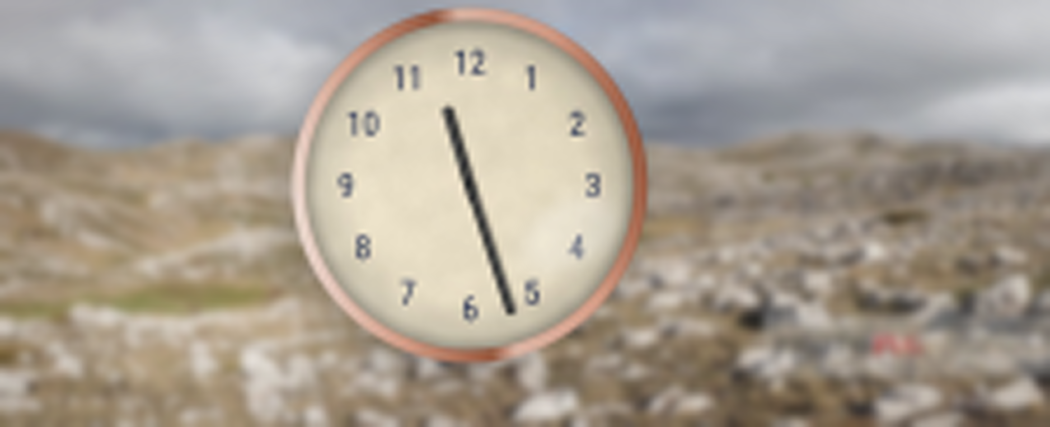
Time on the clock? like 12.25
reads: 11.27
